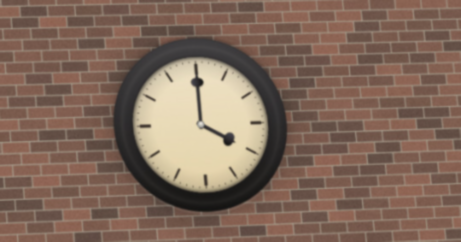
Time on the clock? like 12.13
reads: 4.00
